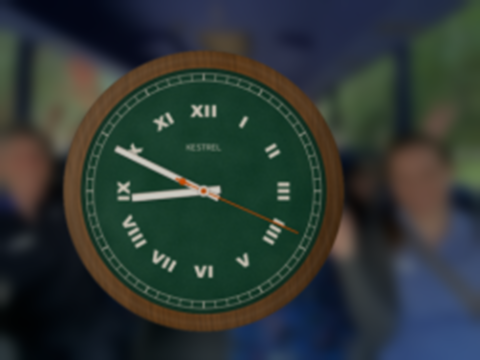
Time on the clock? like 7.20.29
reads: 8.49.19
